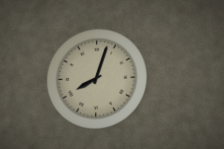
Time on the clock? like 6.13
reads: 8.03
